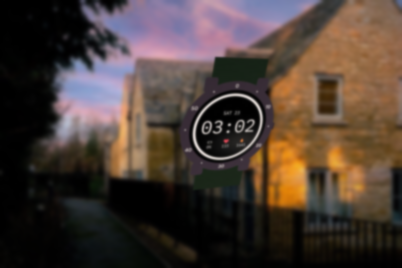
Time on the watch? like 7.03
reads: 3.02
